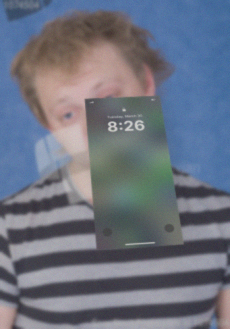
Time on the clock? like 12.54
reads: 8.26
